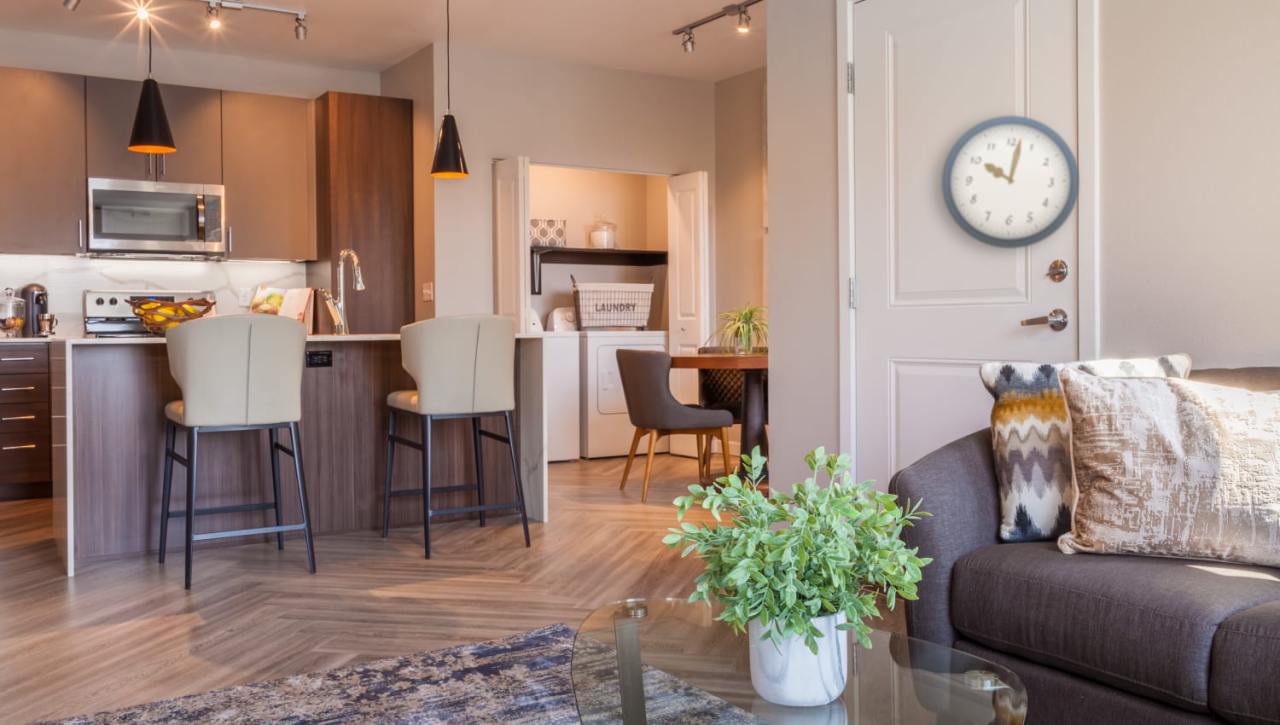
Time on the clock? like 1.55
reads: 10.02
